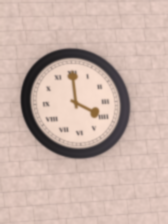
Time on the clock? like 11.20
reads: 4.00
